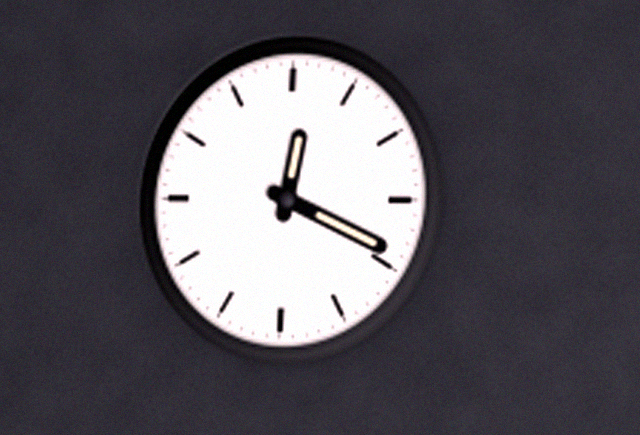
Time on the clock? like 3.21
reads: 12.19
